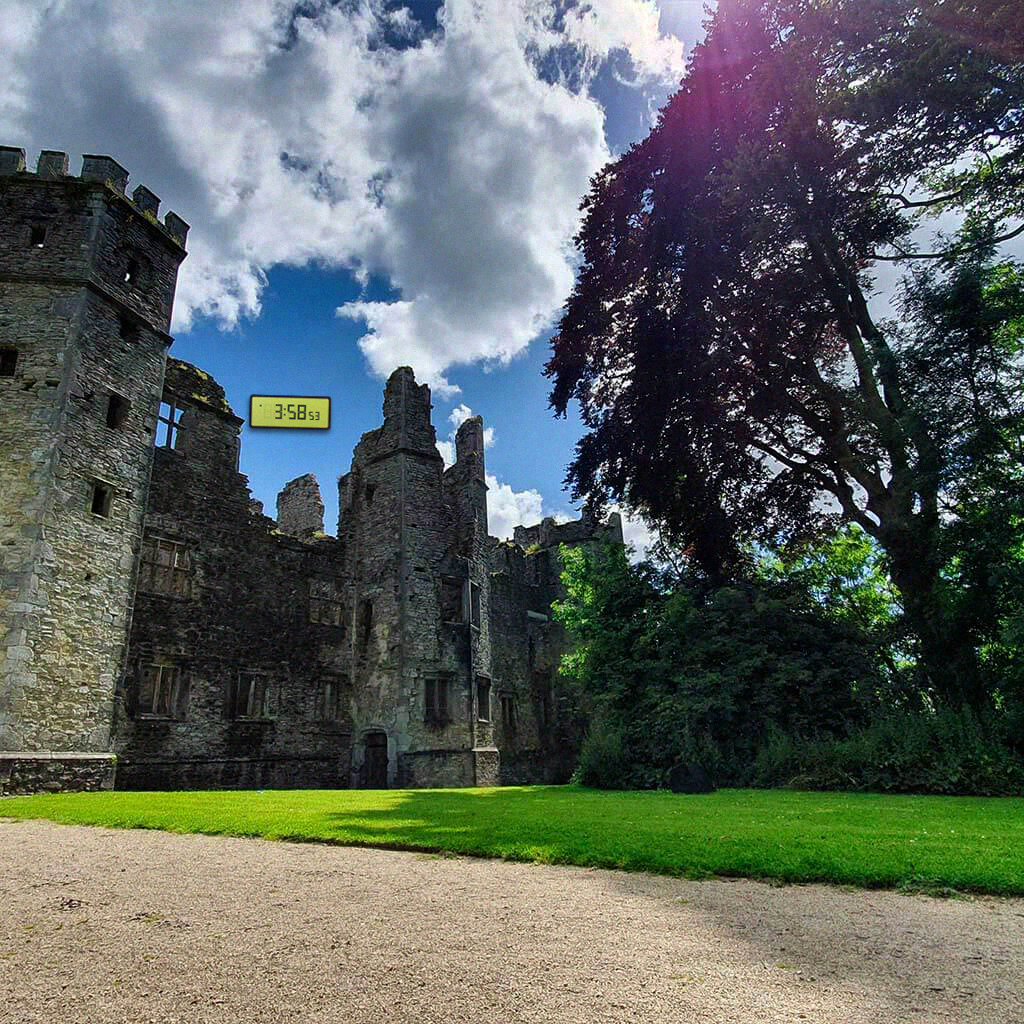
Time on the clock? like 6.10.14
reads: 3.58.53
